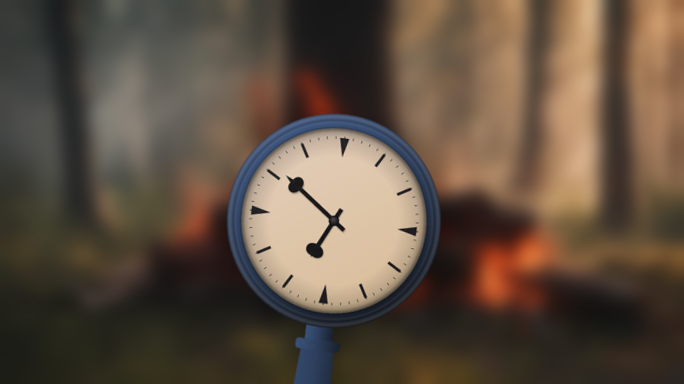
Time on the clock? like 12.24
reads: 6.51
